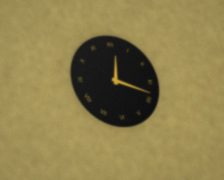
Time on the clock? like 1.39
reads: 12.18
